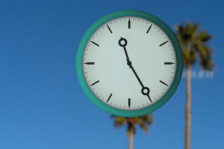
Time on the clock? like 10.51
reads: 11.25
